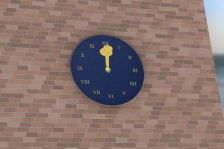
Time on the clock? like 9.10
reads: 12.01
